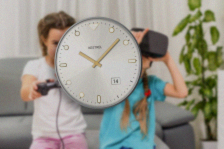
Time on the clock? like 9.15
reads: 10.08
